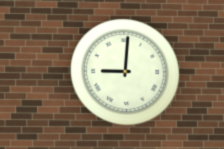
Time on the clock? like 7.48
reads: 9.01
